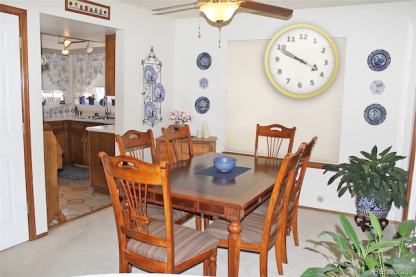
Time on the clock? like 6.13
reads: 3.49
